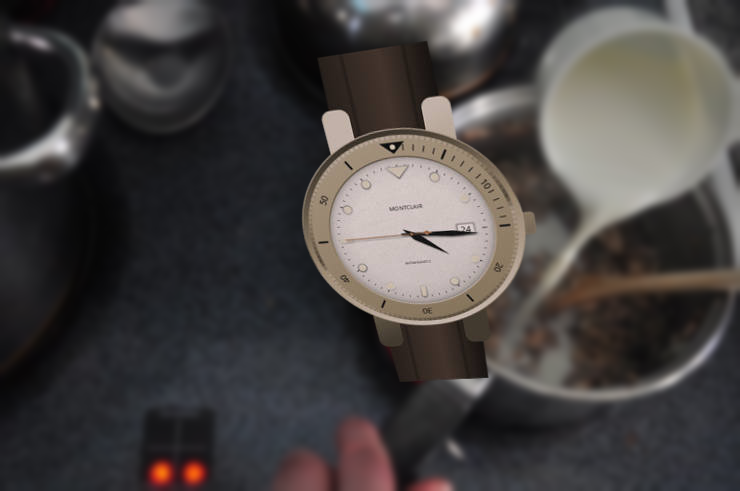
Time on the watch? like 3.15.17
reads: 4.15.45
